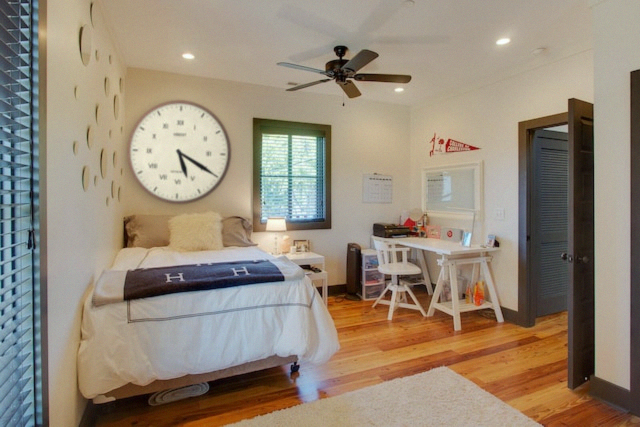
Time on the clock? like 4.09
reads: 5.20
